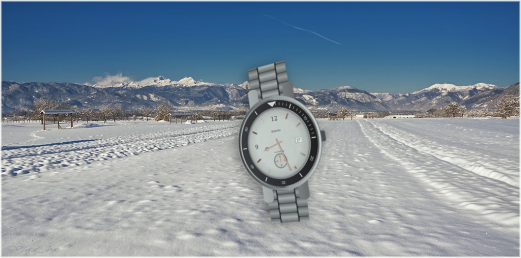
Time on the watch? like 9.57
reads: 8.27
